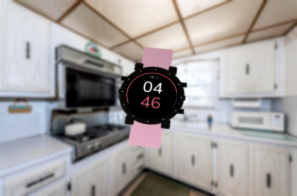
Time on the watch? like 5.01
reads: 4.46
